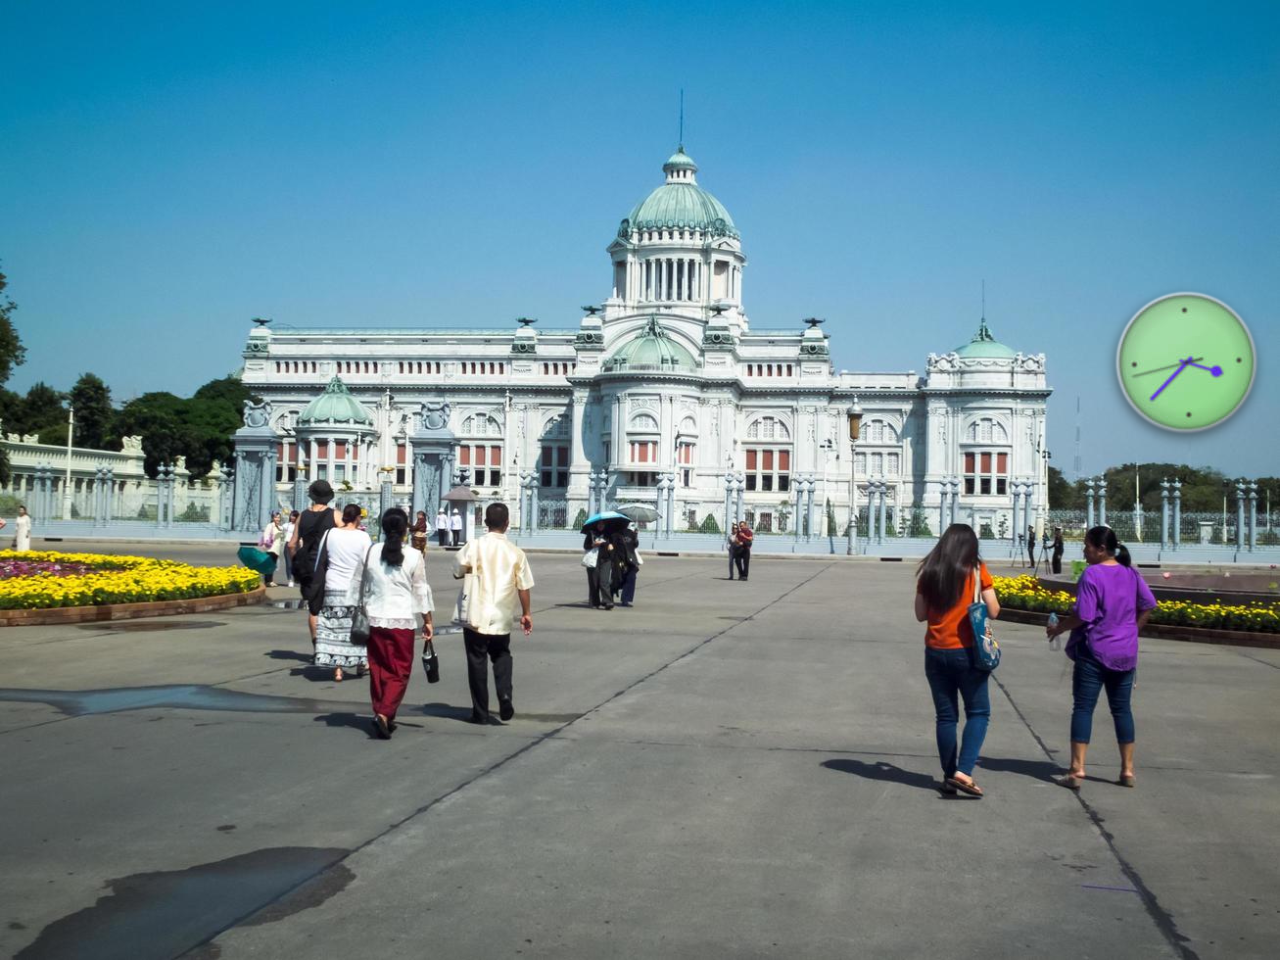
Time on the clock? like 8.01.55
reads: 3.37.43
